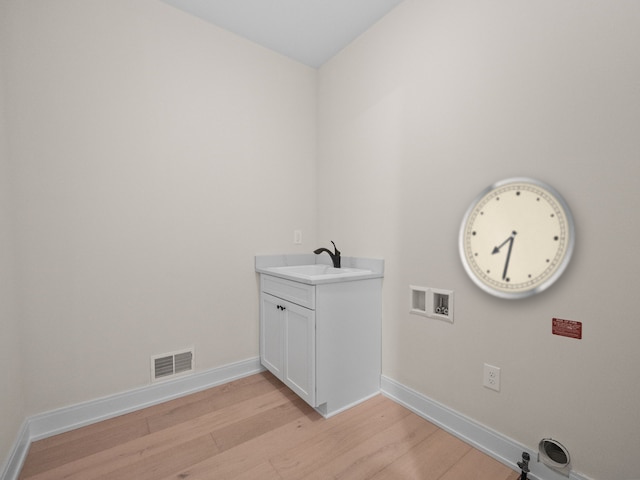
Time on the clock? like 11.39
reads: 7.31
